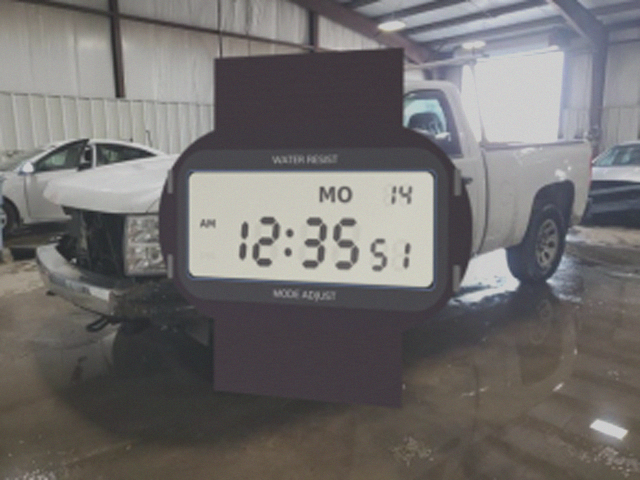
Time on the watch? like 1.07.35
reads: 12.35.51
